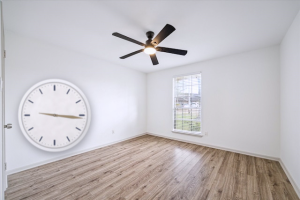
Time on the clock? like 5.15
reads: 9.16
